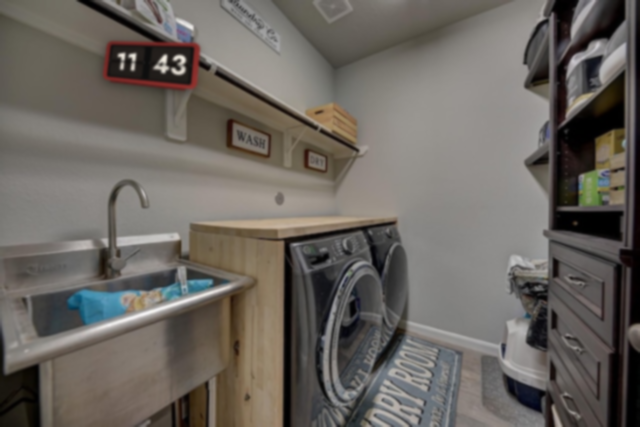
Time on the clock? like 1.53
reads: 11.43
